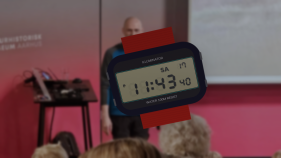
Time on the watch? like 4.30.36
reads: 11.43.40
